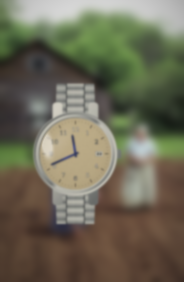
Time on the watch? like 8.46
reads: 11.41
